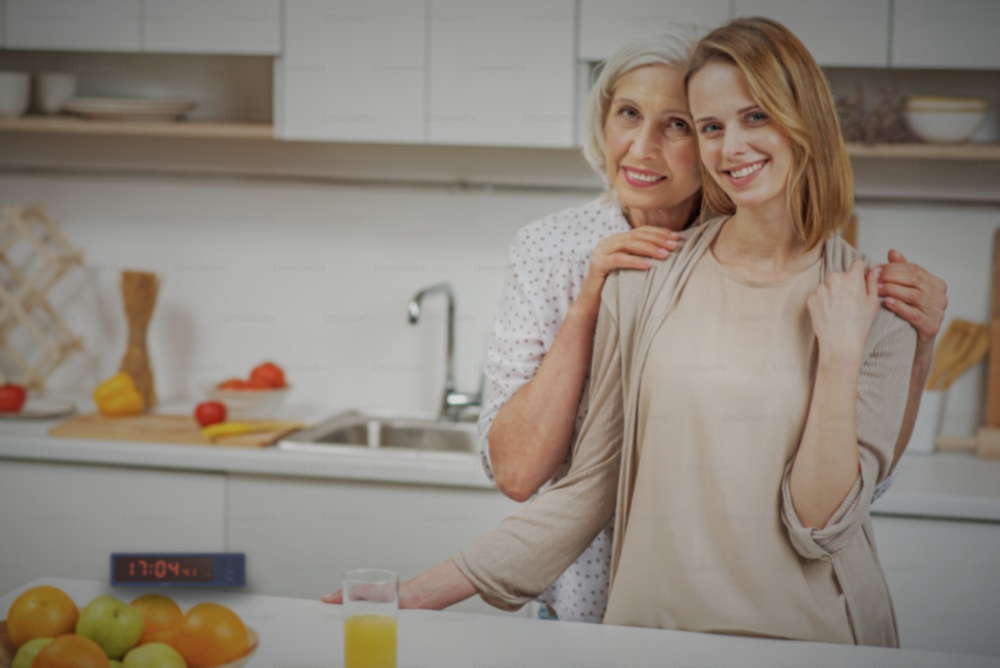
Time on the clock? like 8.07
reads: 17.04
